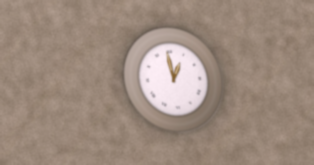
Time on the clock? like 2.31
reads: 12.59
